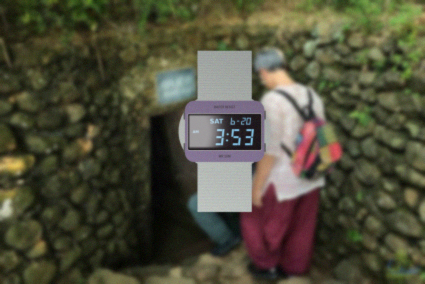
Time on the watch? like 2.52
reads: 3.53
